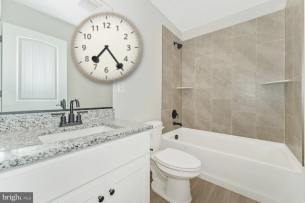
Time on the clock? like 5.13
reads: 7.24
